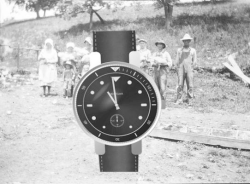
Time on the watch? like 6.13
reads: 10.59
